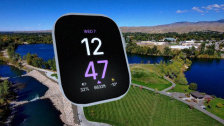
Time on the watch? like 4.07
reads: 12.47
